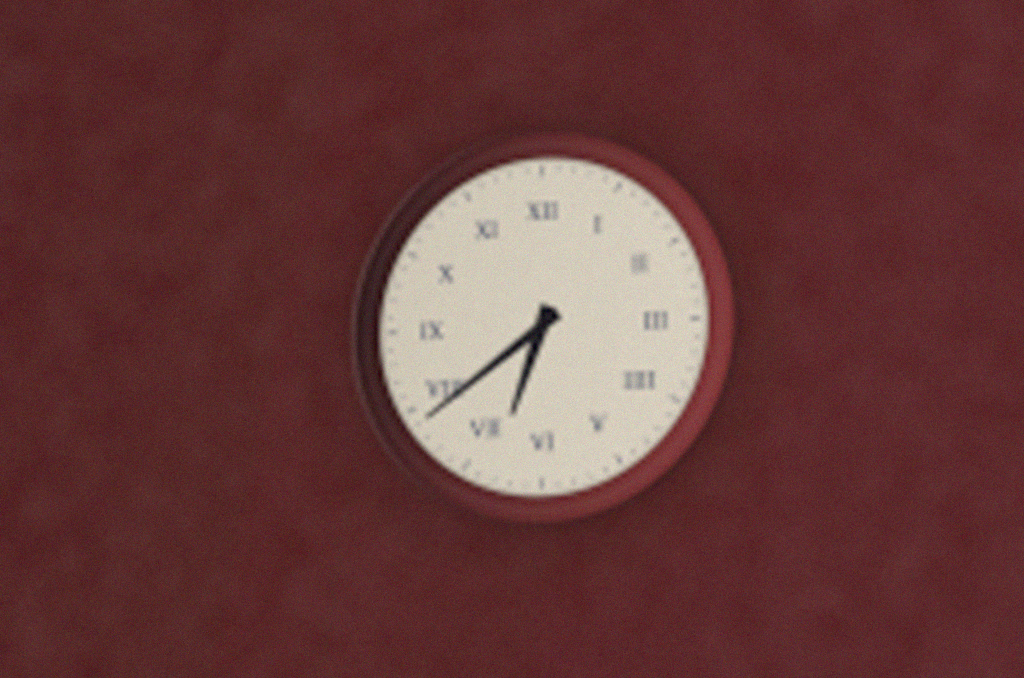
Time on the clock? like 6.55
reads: 6.39
